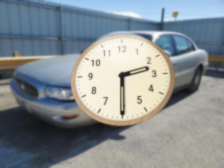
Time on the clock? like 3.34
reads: 2.30
